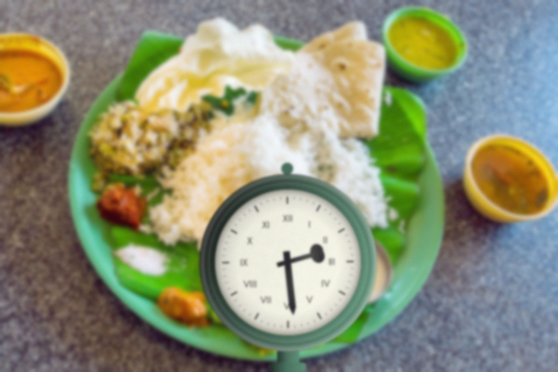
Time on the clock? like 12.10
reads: 2.29
